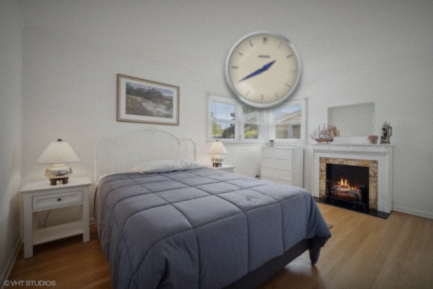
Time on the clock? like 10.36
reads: 1.40
